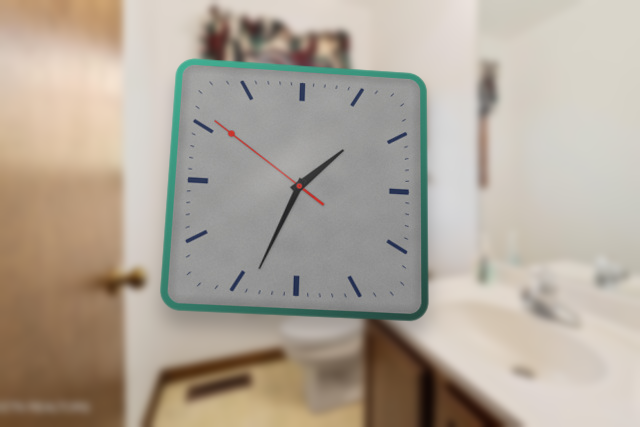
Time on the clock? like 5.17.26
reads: 1.33.51
